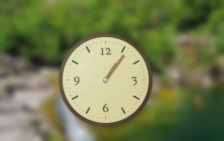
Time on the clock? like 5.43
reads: 1.06
